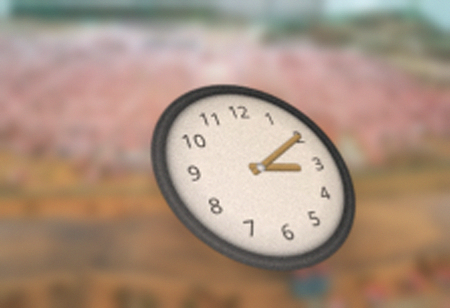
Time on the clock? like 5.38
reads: 3.10
